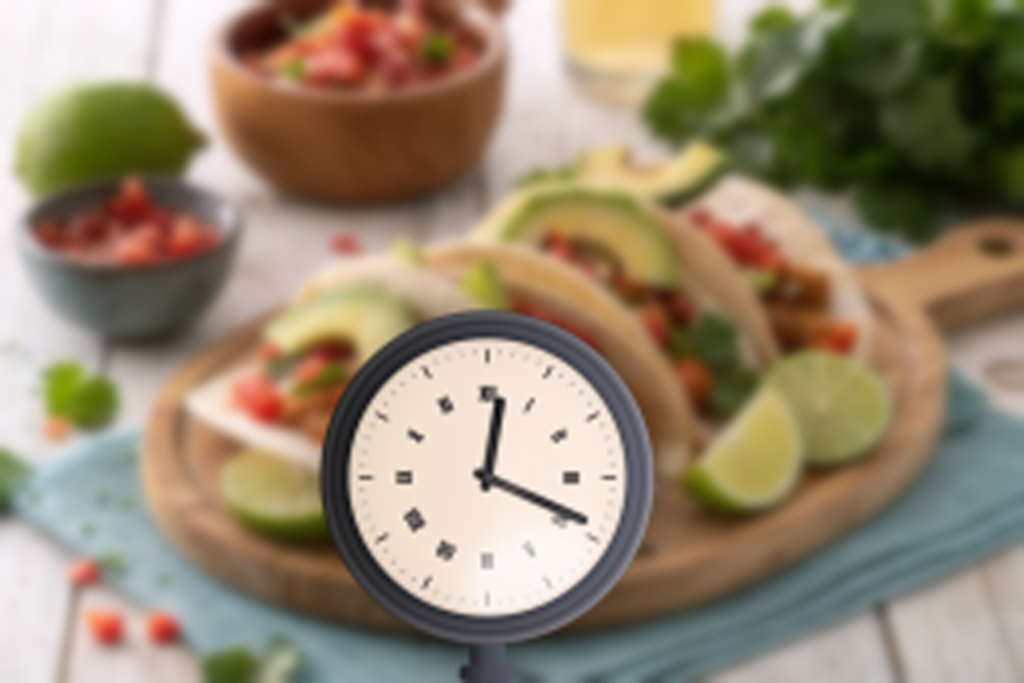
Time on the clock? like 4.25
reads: 12.19
